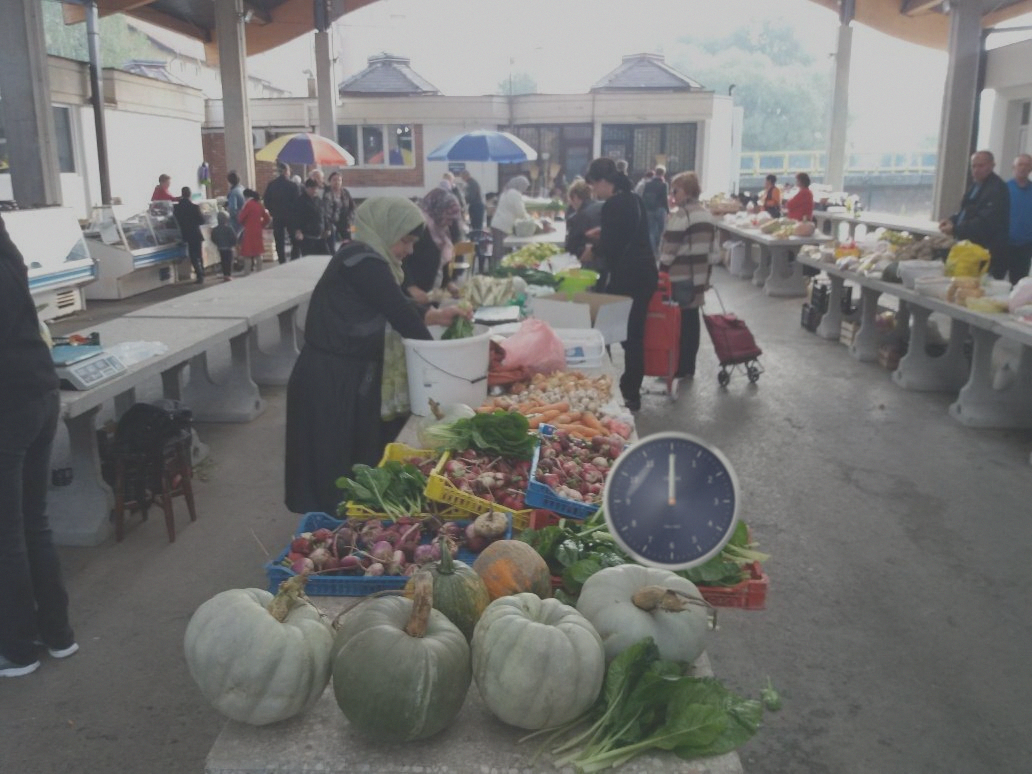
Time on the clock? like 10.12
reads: 12.00
